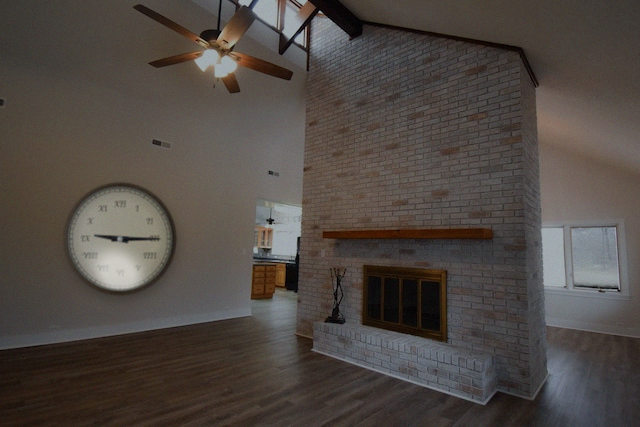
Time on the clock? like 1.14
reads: 9.15
